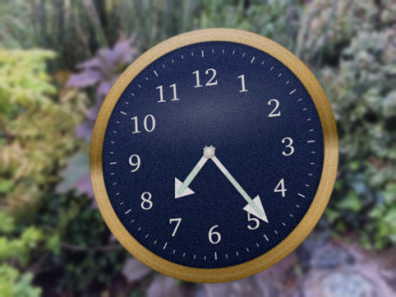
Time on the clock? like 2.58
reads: 7.24
